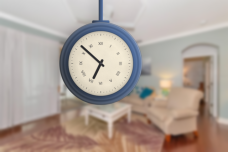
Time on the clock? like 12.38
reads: 6.52
